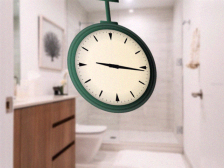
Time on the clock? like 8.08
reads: 9.16
